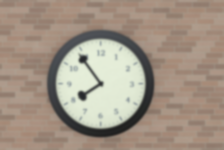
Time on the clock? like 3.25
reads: 7.54
